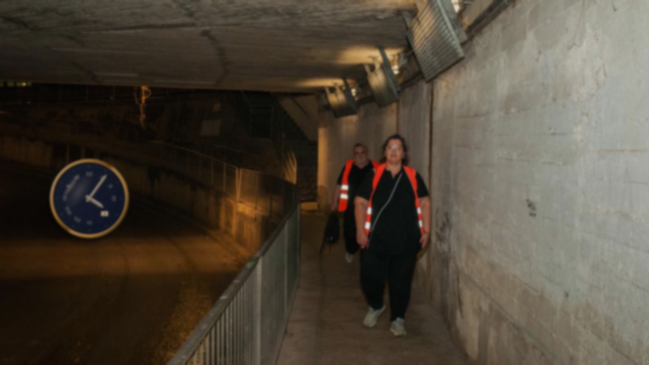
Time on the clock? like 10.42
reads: 4.06
